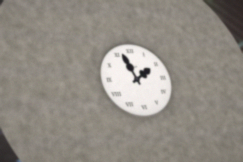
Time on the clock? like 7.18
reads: 1.57
